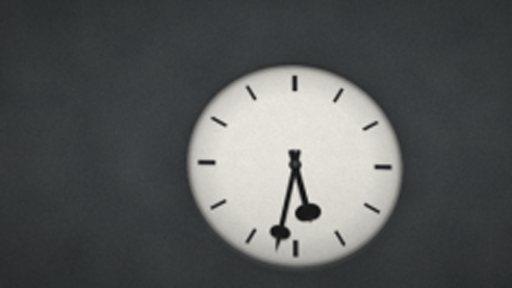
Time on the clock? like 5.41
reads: 5.32
